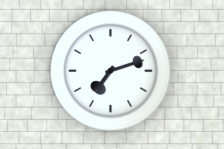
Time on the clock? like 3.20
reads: 7.12
